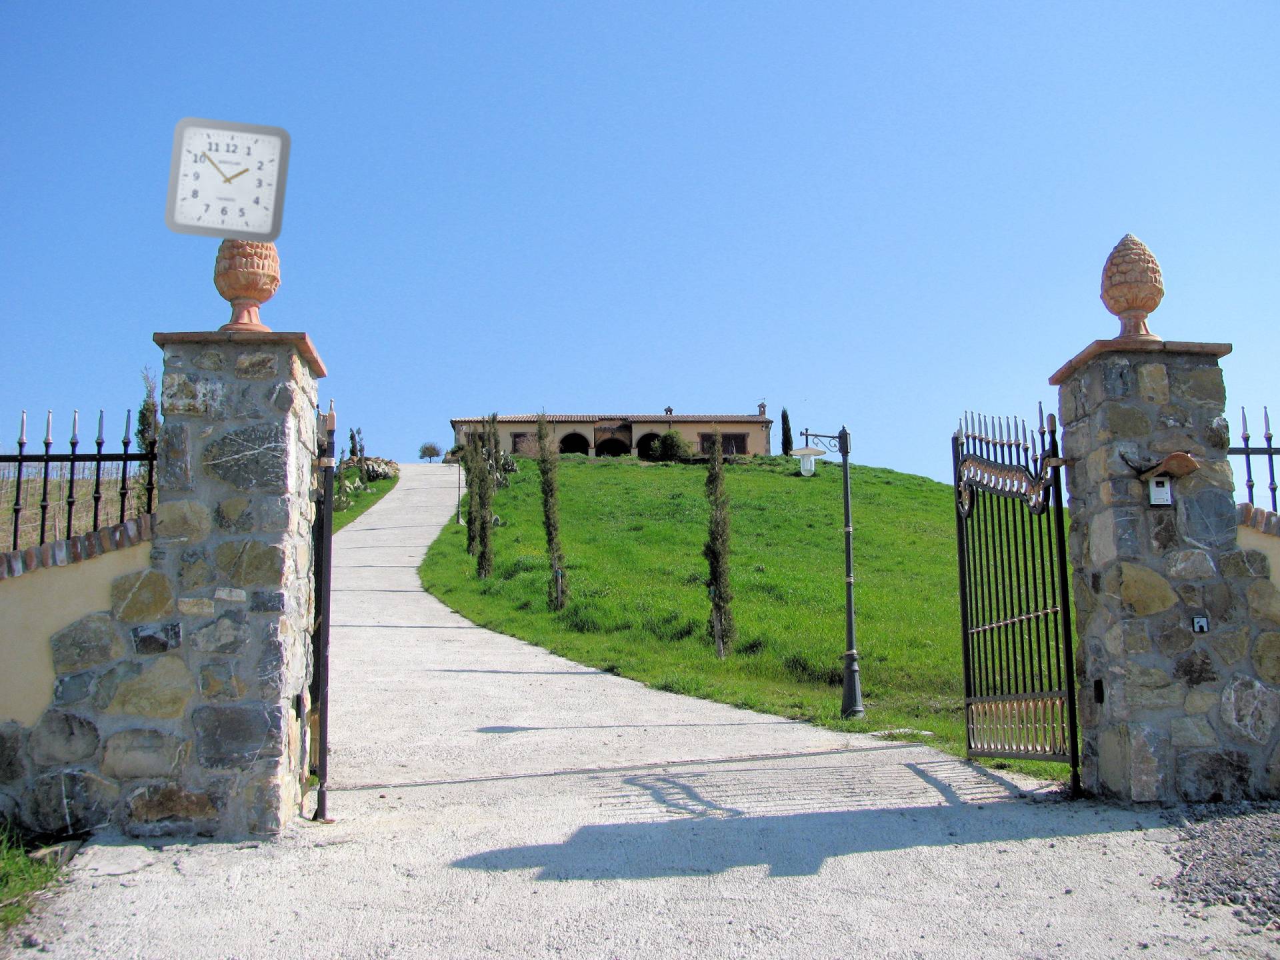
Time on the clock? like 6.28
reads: 1.52
